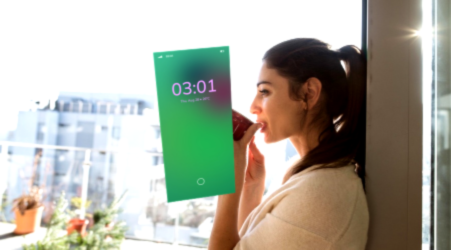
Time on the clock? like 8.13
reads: 3.01
